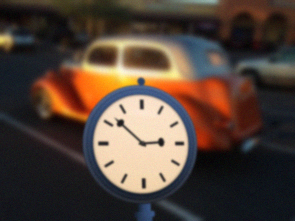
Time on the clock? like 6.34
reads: 2.52
